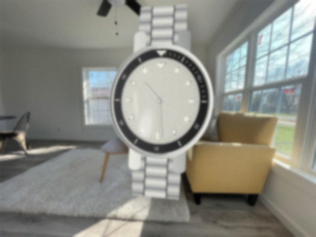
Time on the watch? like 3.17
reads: 10.29
